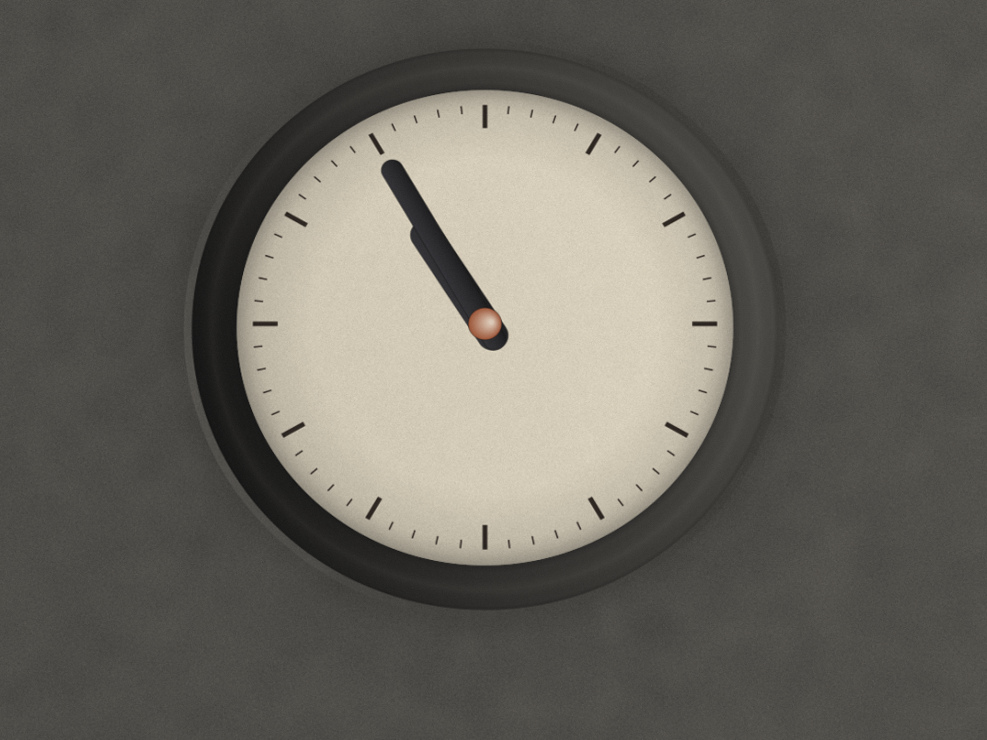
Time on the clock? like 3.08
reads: 10.55
